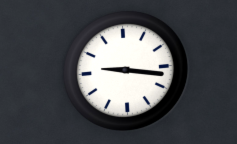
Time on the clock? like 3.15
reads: 9.17
